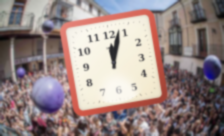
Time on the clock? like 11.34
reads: 12.03
